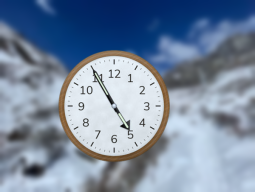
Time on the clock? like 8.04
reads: 4.55
